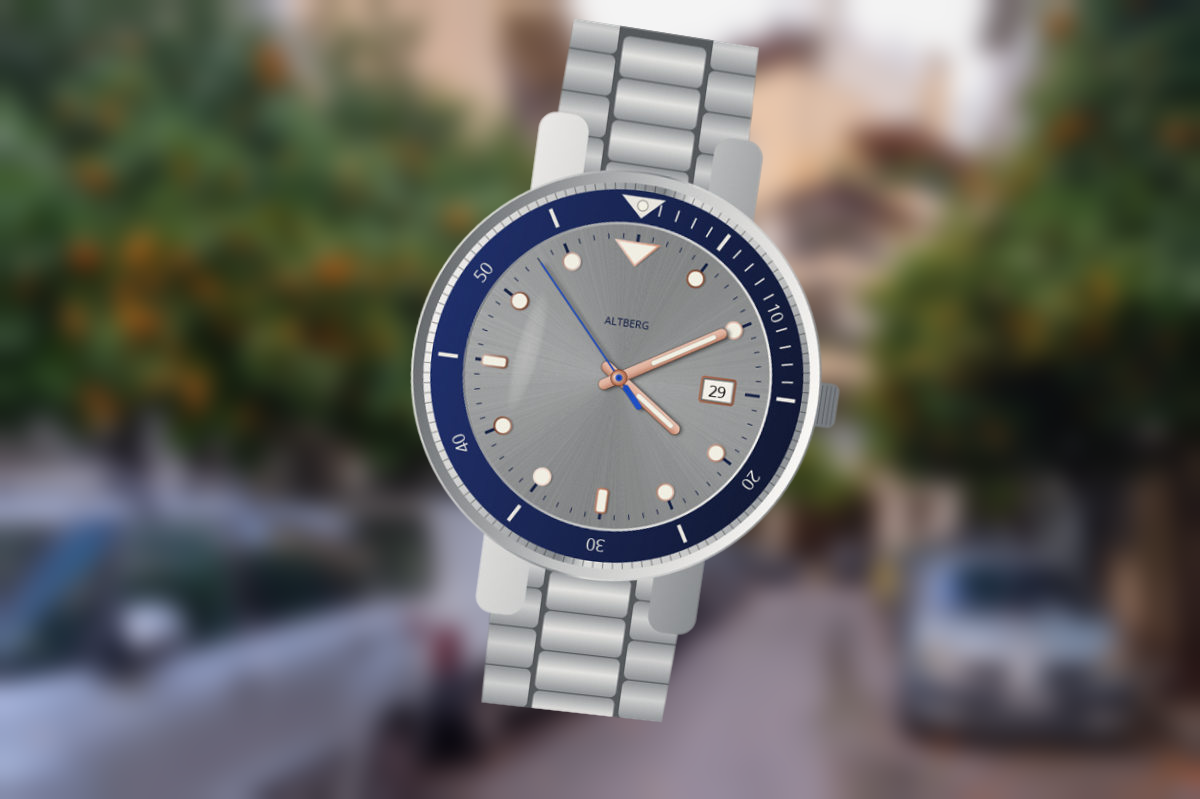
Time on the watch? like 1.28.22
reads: 4.09.53
